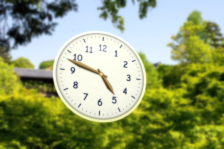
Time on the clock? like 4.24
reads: 4.48
